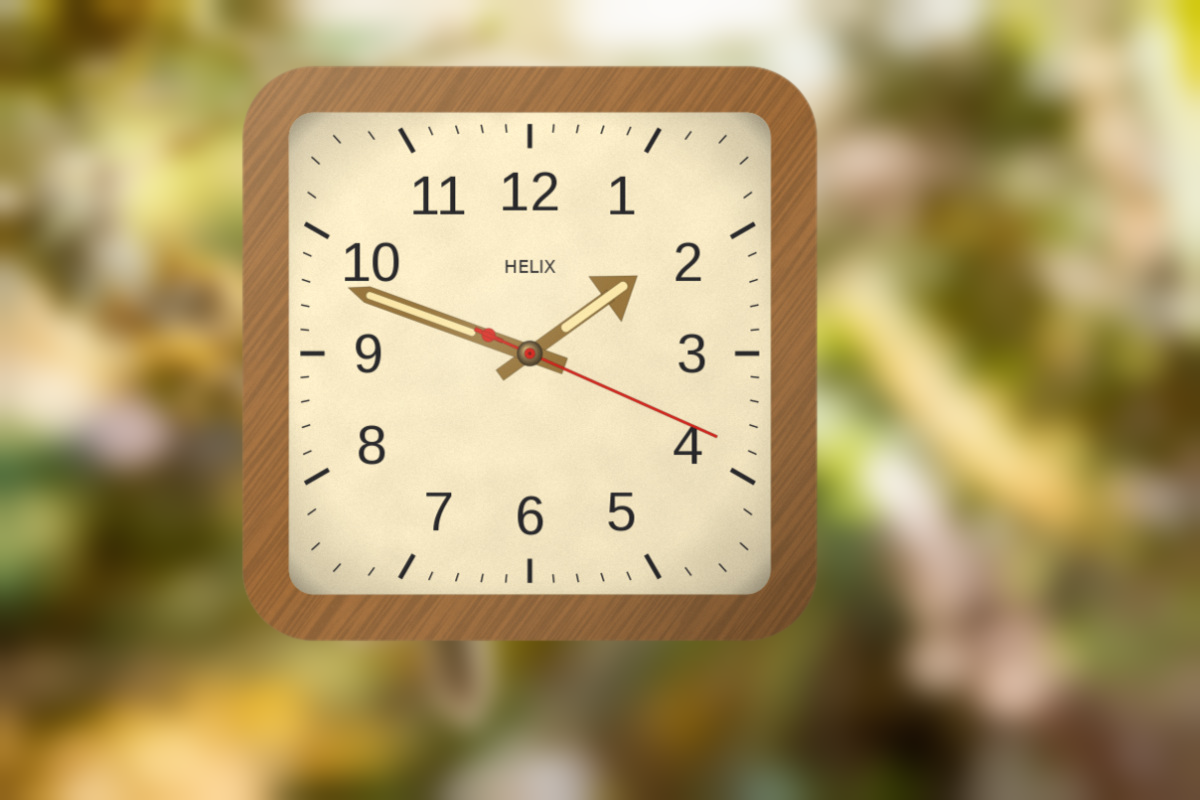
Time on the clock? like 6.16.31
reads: 1.48.19
